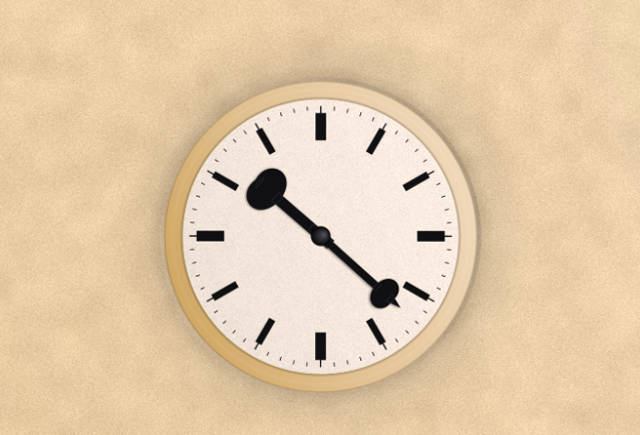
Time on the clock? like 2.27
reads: 10.22
